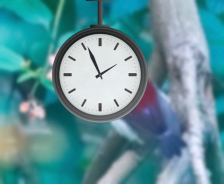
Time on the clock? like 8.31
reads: 1.56
